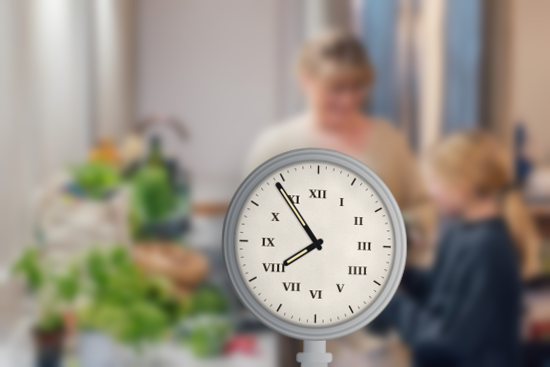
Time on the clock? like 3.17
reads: 7.54
